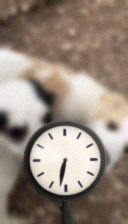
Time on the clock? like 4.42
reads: 6.32
